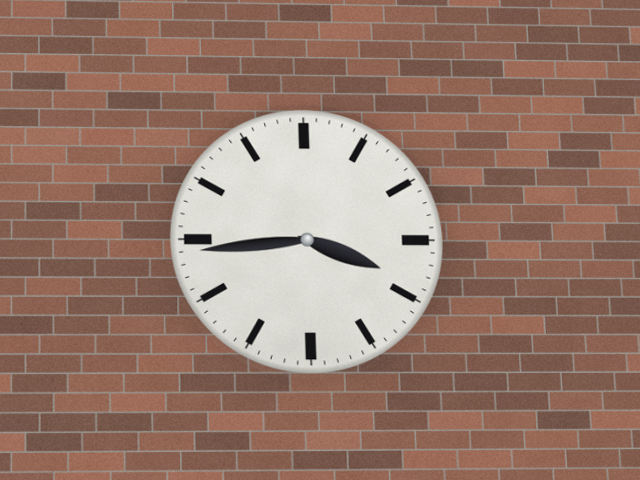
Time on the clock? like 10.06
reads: 3.44
